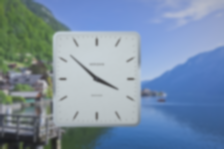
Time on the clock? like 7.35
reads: 3.52
